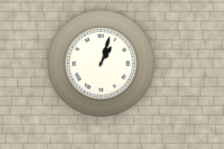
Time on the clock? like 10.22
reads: 1.03
